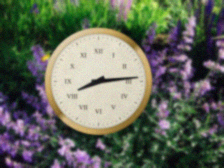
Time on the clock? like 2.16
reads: 8.14
